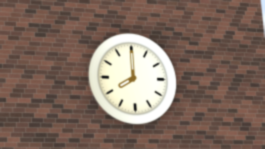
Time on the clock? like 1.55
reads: 8.00
